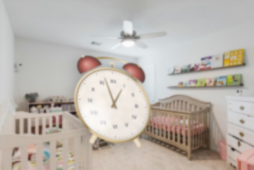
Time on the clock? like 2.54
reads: 12.57
